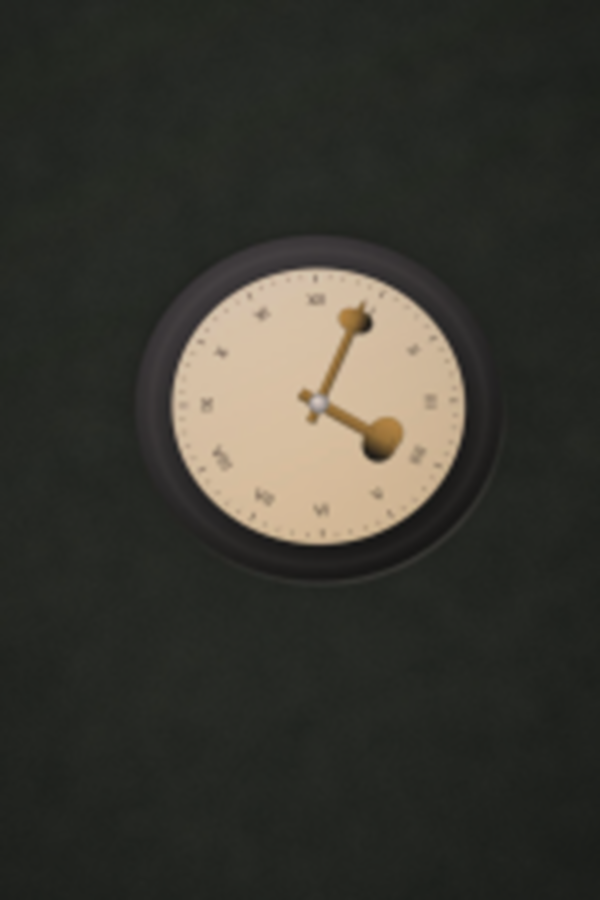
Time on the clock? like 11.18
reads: 4.04
